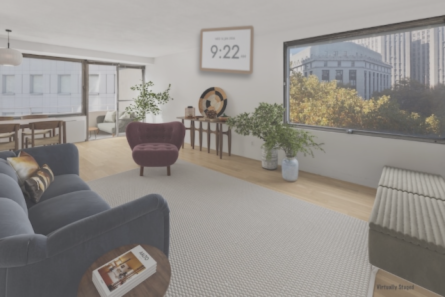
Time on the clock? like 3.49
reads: 9.22
